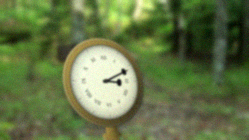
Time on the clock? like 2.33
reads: 3.11
